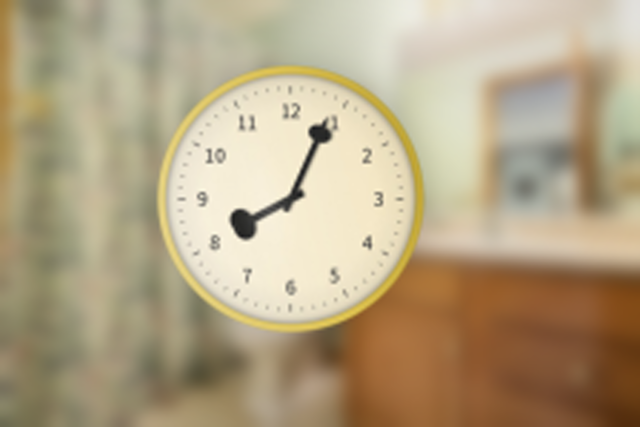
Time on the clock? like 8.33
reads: 8.04
